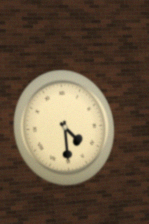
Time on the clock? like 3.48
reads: 4.30
